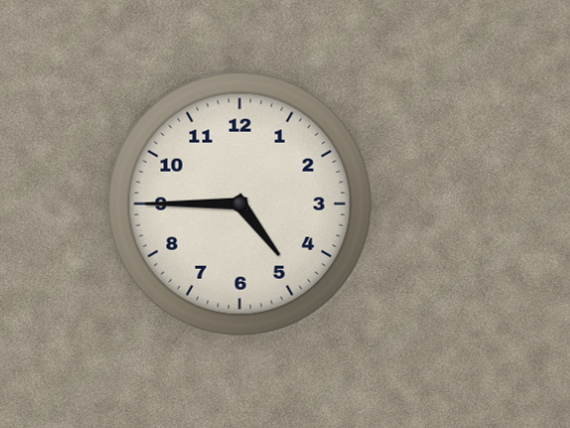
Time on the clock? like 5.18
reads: 4.45
